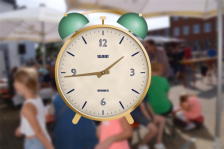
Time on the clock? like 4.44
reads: 1.44
